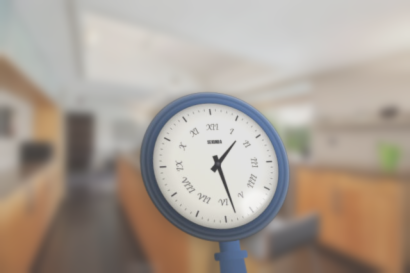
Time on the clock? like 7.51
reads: 1.28
